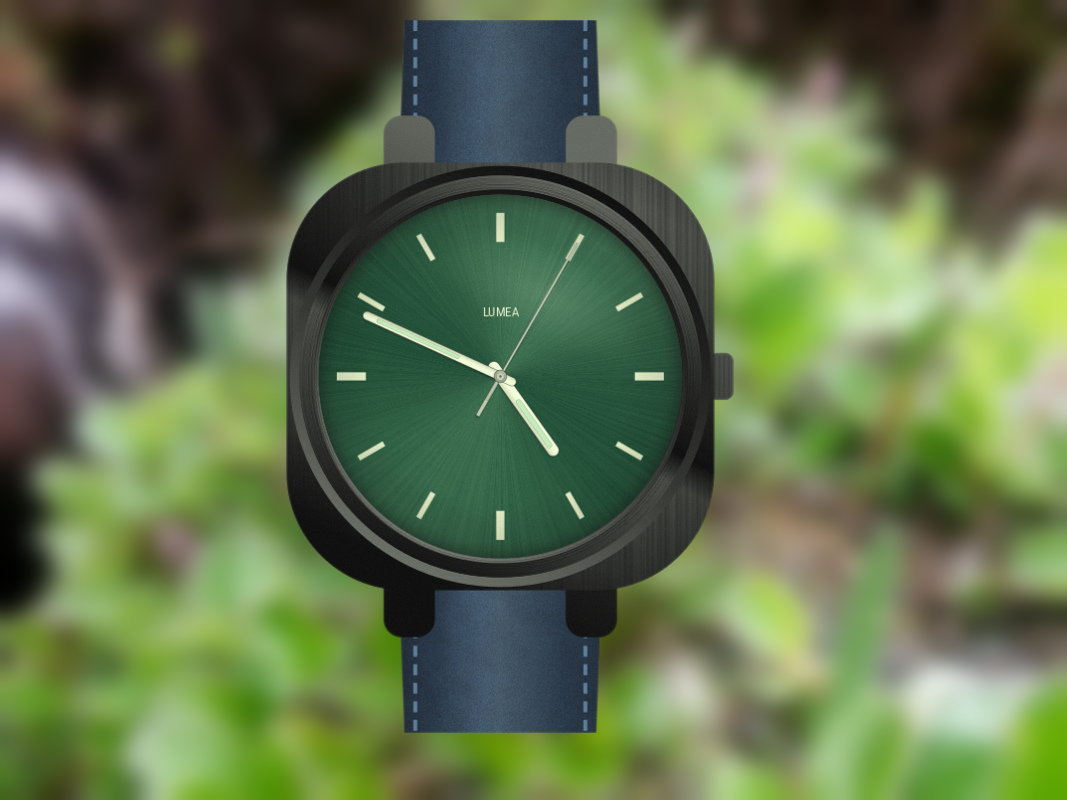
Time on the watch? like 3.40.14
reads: 4.49.05
